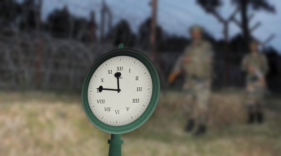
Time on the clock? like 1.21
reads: 11.46
